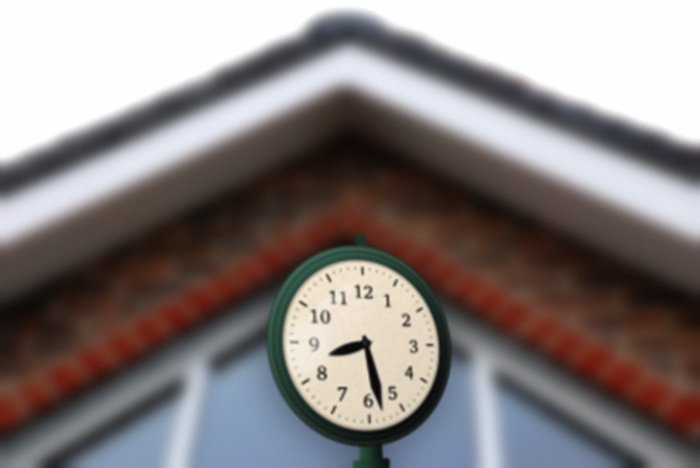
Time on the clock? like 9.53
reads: 8.28
